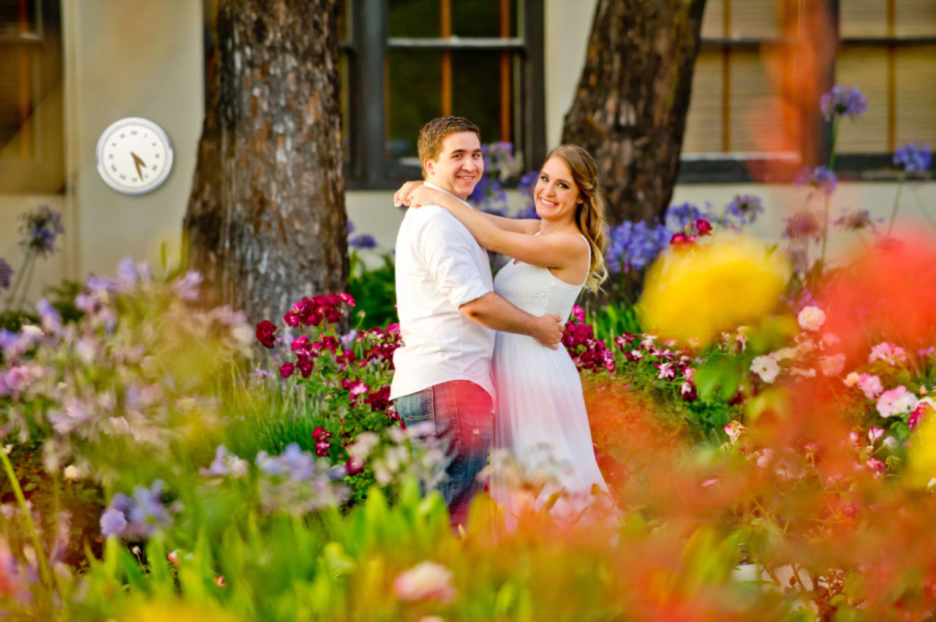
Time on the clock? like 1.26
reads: 4.27
